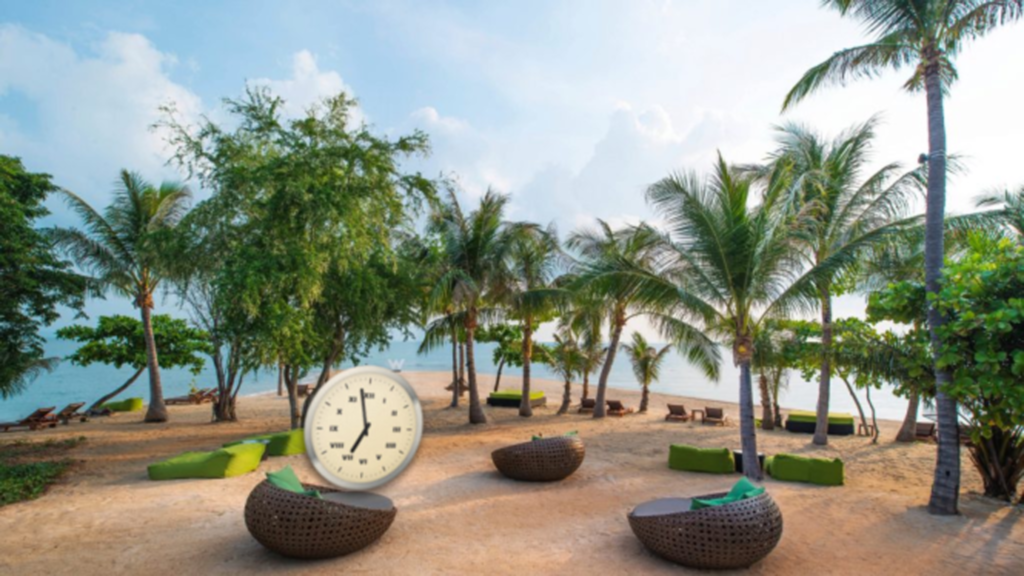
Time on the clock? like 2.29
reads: 6.58
